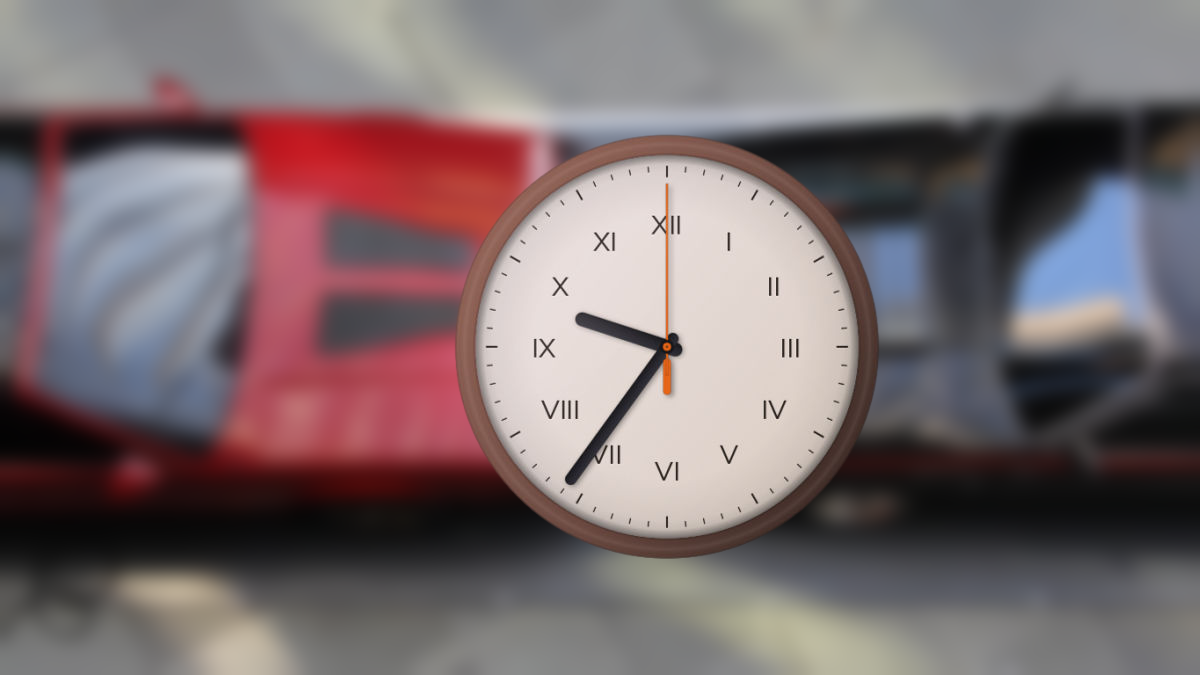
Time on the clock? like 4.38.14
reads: 9.36.00
